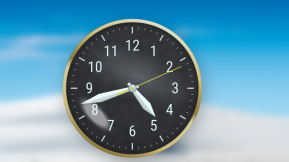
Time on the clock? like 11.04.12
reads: 4.42.11
